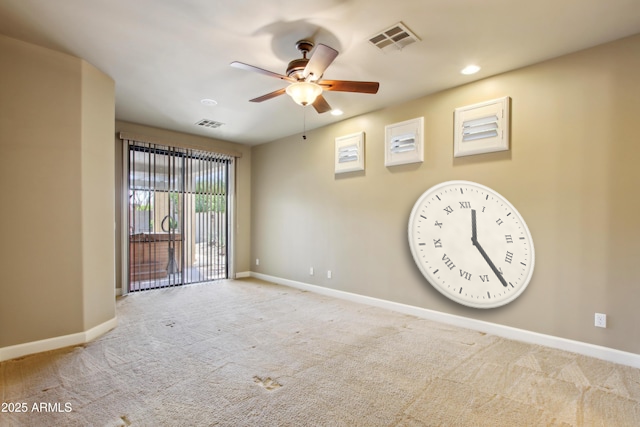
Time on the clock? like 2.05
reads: 12.26
